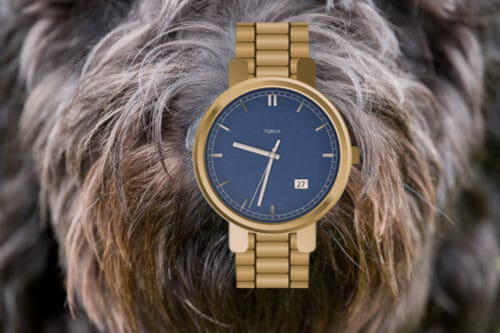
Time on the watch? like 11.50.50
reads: 9.32.34
